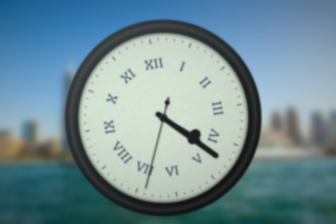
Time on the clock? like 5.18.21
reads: 4.22.34
